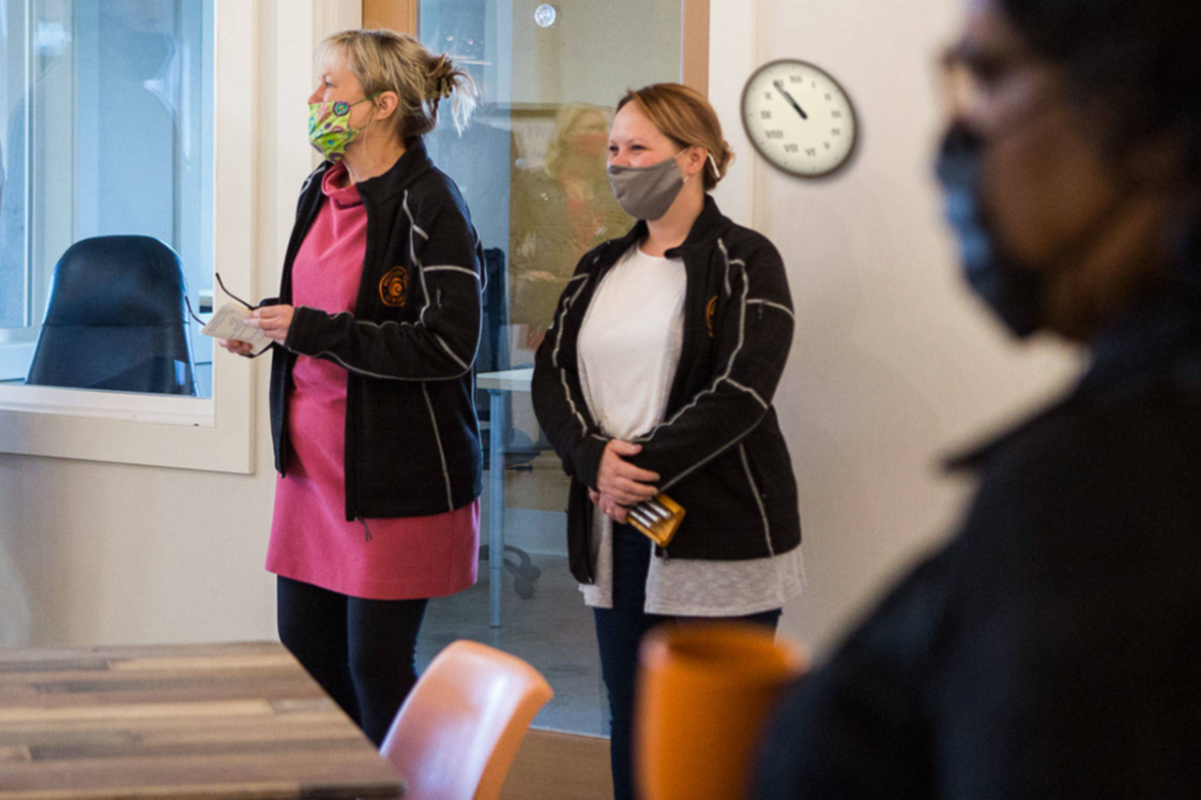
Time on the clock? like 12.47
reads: 10.54
